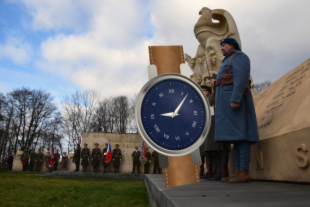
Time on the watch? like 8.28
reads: 9.07
